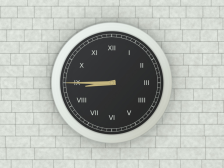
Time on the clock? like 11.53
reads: 8.45
